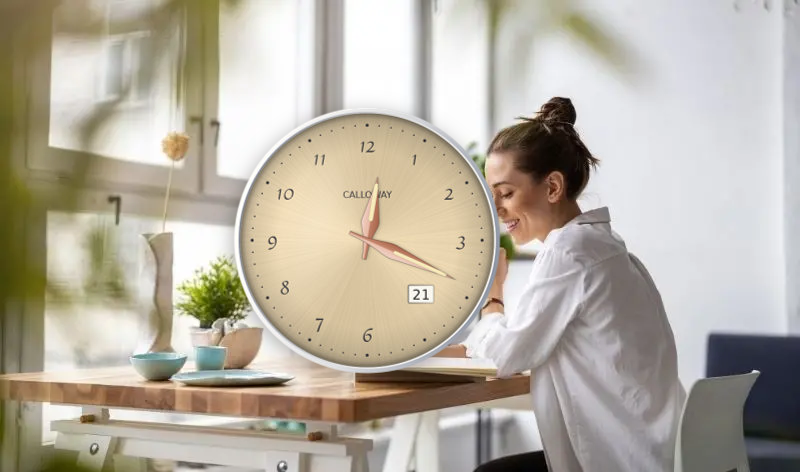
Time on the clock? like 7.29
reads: 12.19
